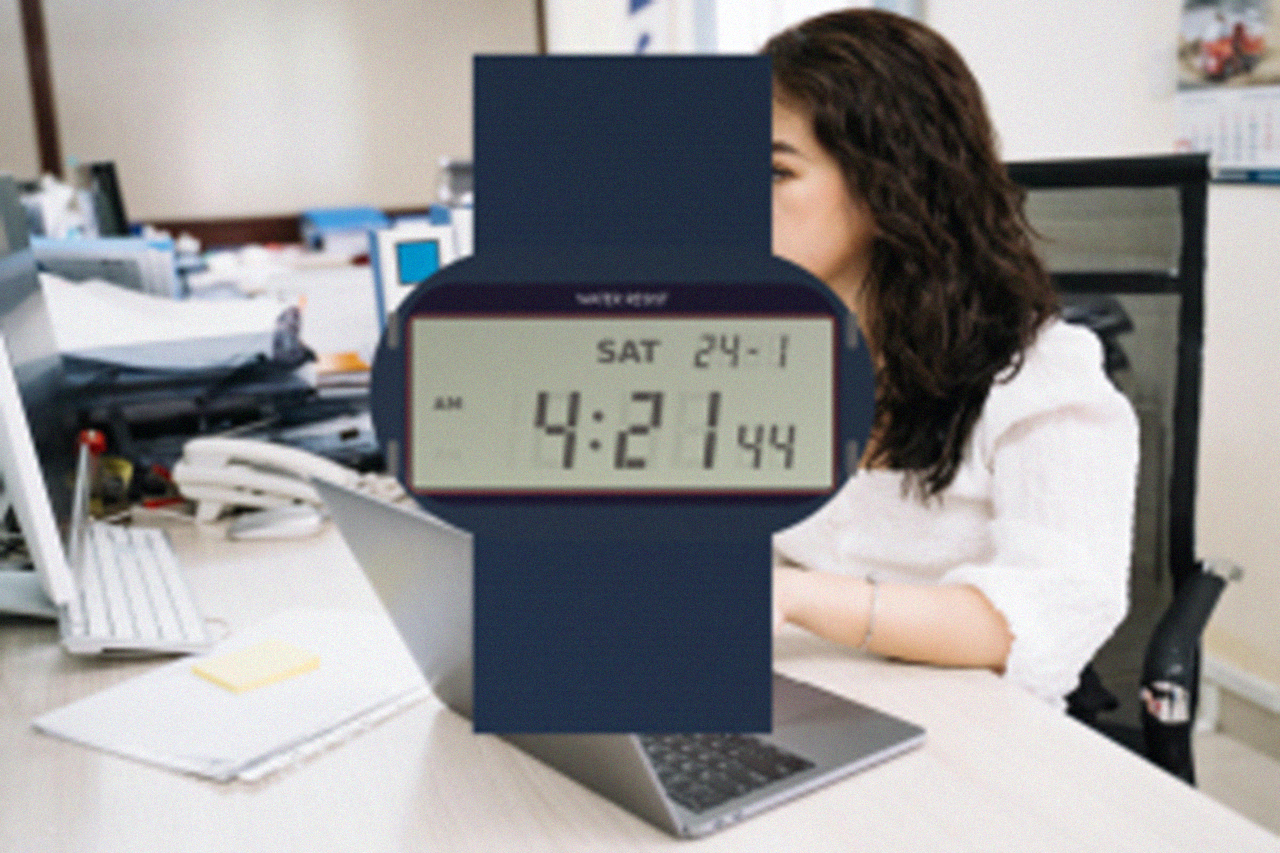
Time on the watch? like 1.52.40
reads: 4.21.44
